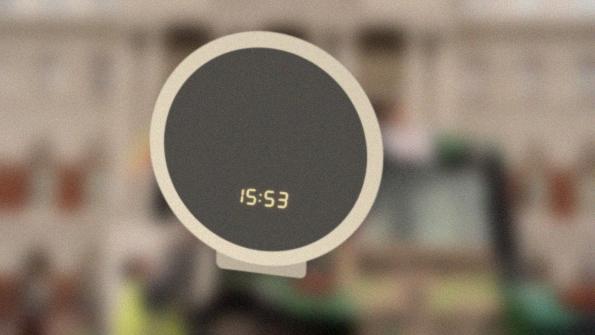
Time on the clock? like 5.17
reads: 15.53
